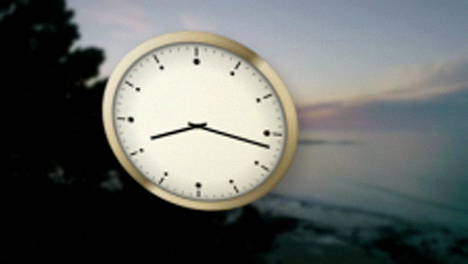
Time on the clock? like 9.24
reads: 8.17
